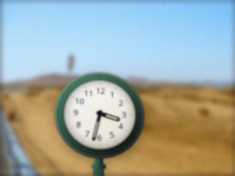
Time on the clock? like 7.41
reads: 3.32
